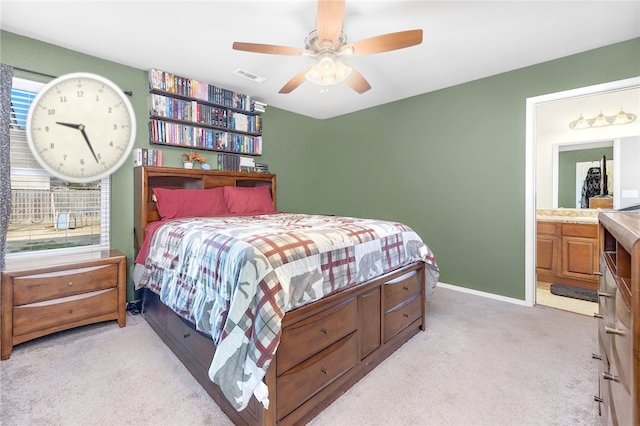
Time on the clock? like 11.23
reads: 9.26
